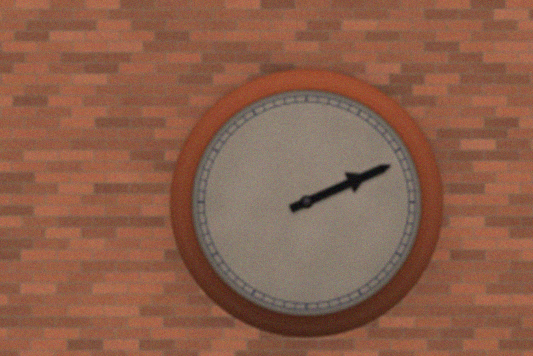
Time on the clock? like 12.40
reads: 2.11
